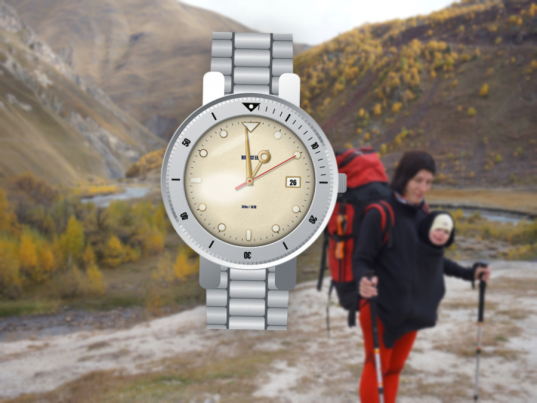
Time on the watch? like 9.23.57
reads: 12.59.10
